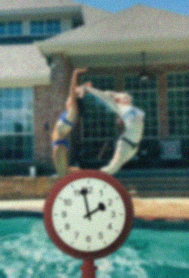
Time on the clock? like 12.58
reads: 1.58
